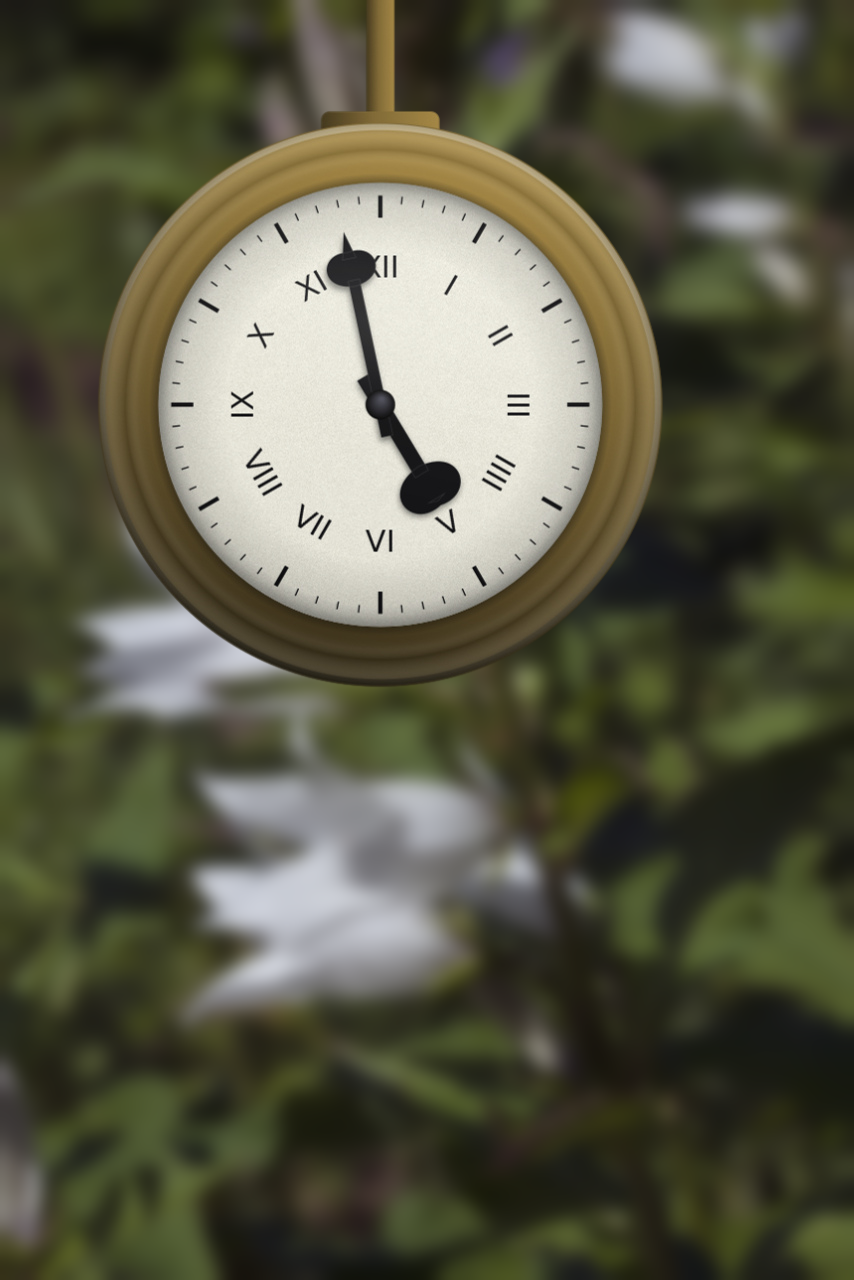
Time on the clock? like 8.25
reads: 4.58
